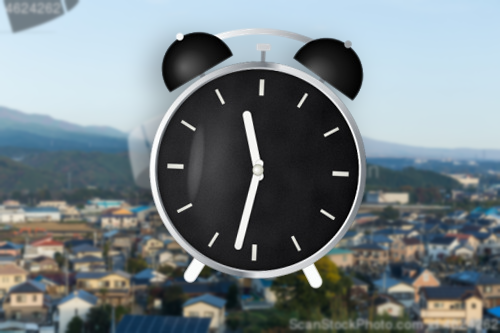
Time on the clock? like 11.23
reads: 11.32
